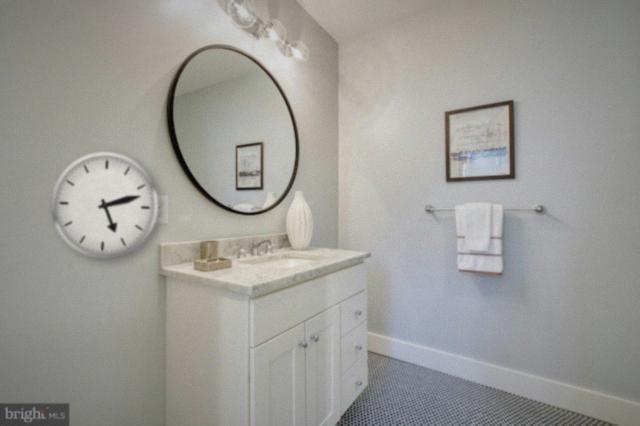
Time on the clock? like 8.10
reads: 5.12
